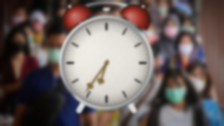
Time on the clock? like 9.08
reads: 6.36
